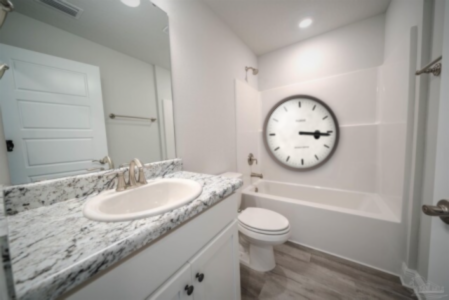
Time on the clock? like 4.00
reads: 3.16
